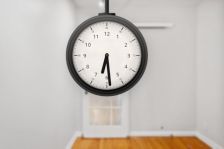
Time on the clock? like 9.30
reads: 6.29
